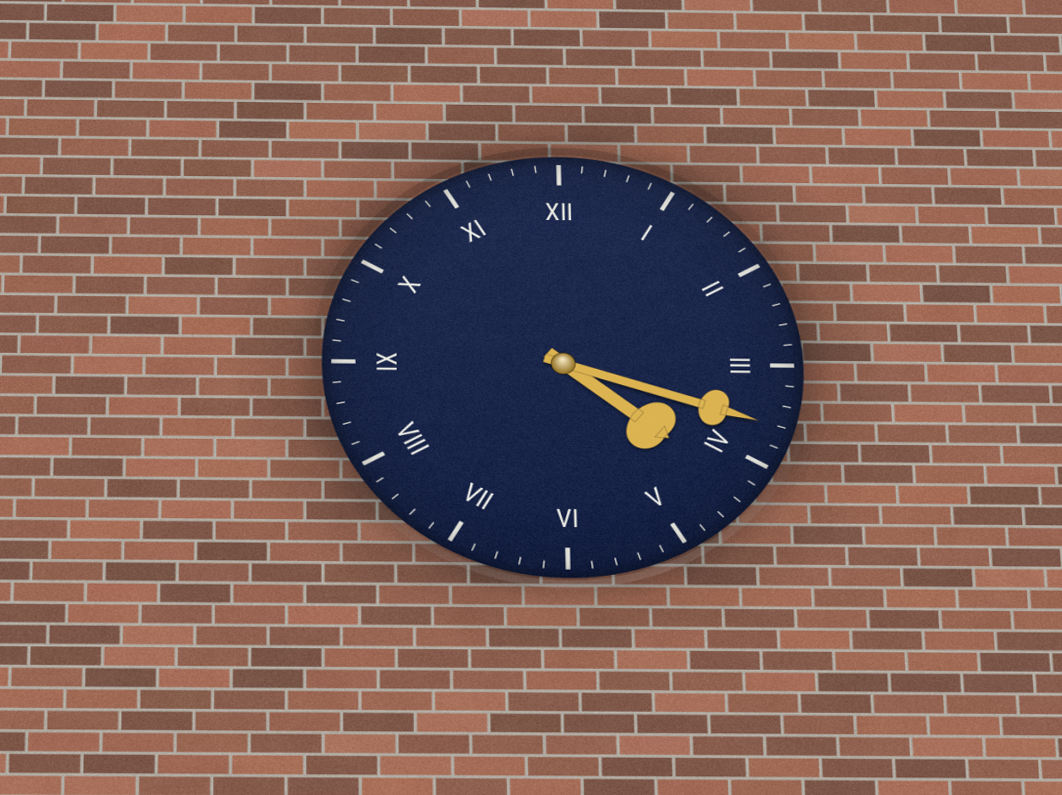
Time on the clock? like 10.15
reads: 4.18
